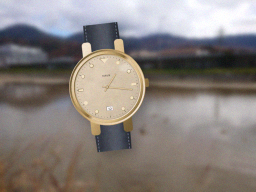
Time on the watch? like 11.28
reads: 1.17
